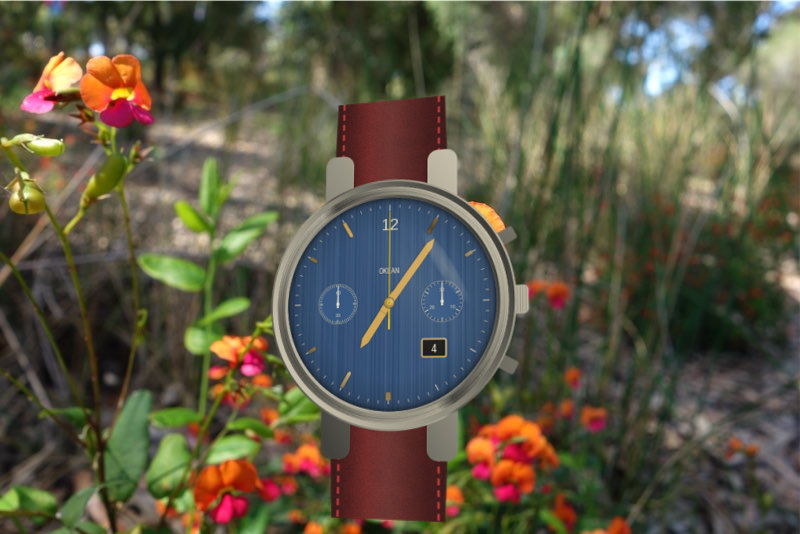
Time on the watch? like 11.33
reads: 7.06
